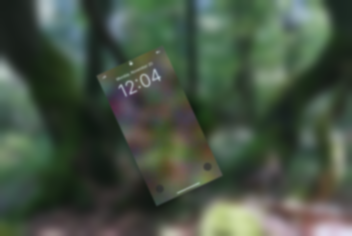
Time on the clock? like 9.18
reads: 12.04
